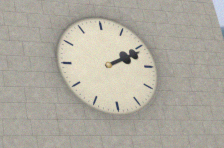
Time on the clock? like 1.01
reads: 2.11
